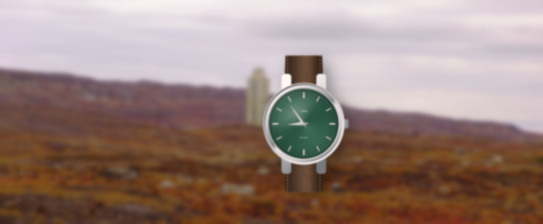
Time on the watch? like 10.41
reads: 8.54
